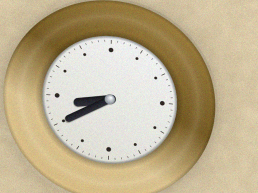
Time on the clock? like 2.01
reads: 8.40
